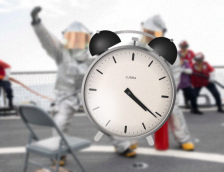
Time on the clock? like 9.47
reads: 4.21
